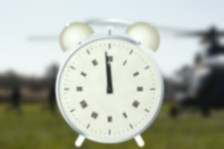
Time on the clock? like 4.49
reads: 11.59
